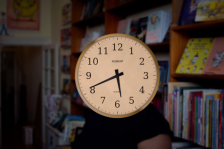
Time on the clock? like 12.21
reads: 5.41
